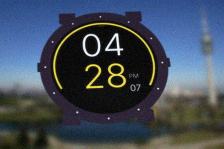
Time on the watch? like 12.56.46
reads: 4.28.07
